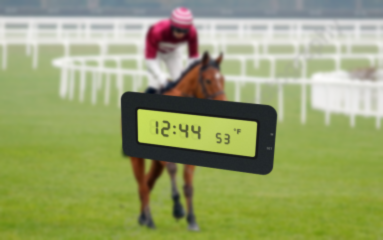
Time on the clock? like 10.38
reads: 12.44
